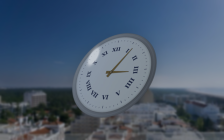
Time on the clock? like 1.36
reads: 3.06
